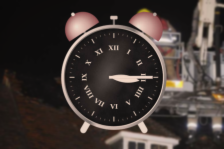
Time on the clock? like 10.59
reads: 3.15
